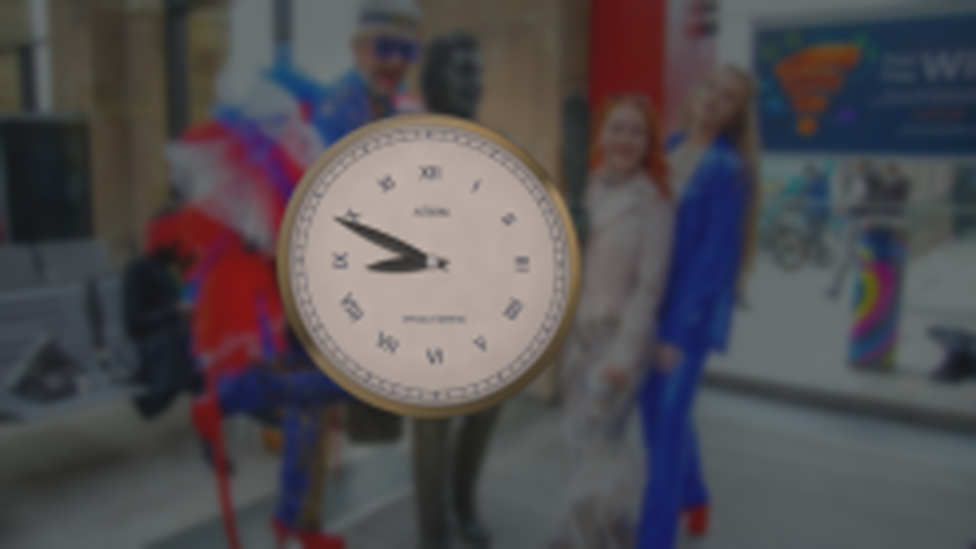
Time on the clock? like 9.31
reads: 8.49
